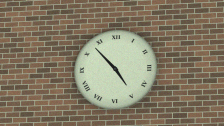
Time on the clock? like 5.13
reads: 4.53
